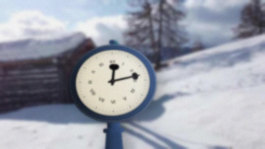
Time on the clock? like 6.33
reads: 12.13
